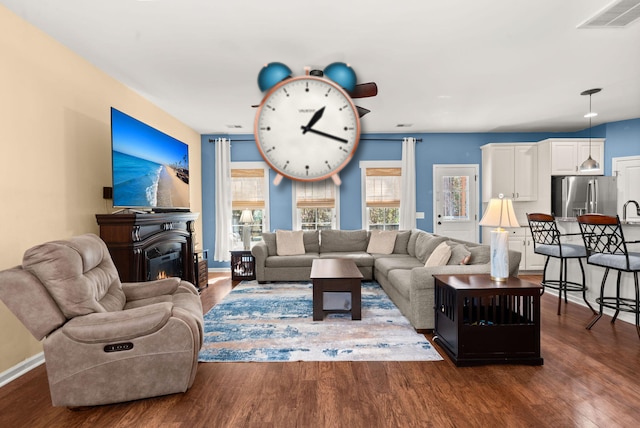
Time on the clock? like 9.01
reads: 1.18
